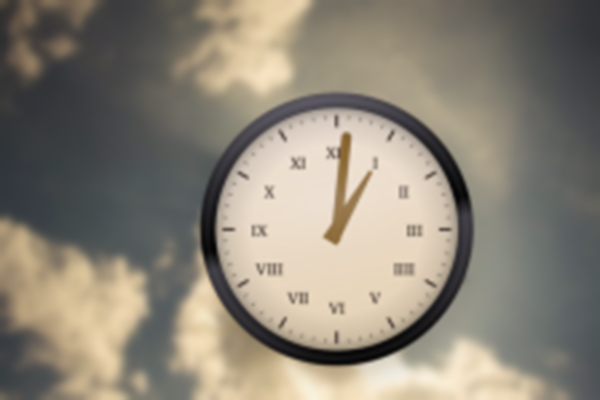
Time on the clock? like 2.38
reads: 1.01
